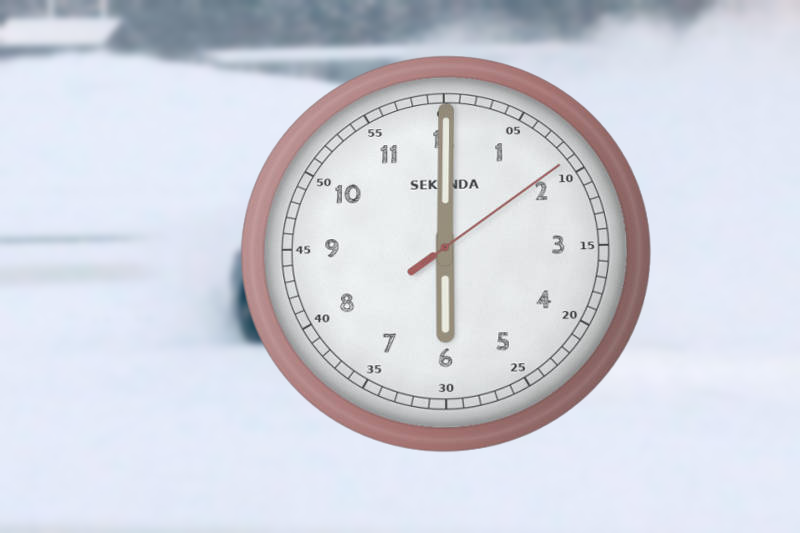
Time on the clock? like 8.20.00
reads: 6.00.09
